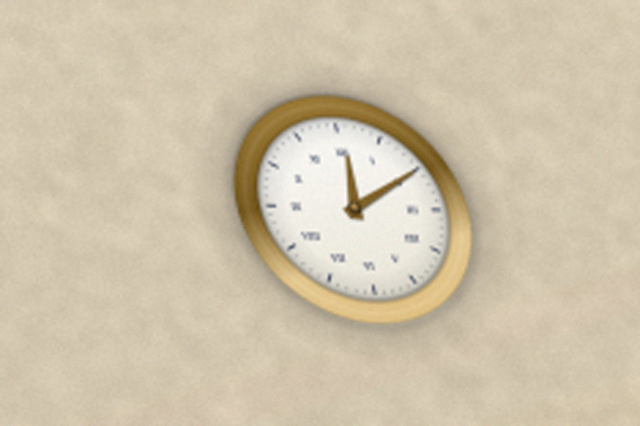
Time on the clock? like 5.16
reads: 12.10
